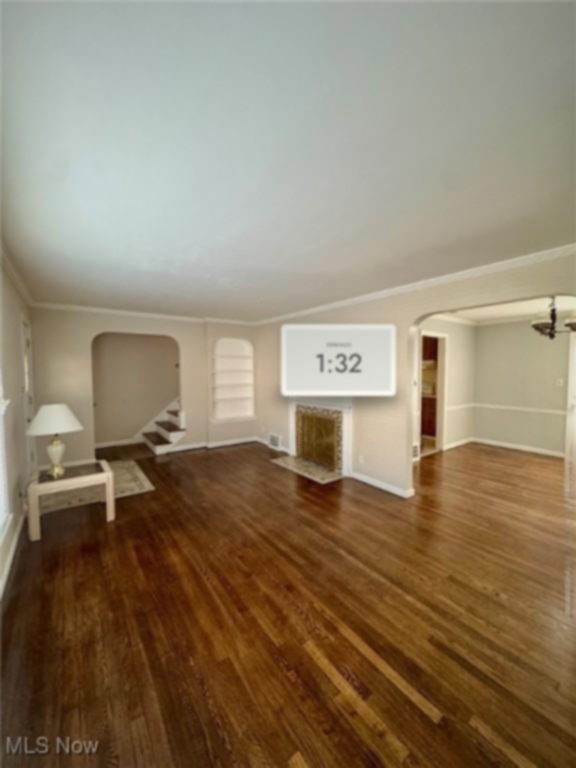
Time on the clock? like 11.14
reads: 1.32
